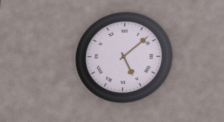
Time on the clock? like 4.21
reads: 5.08
